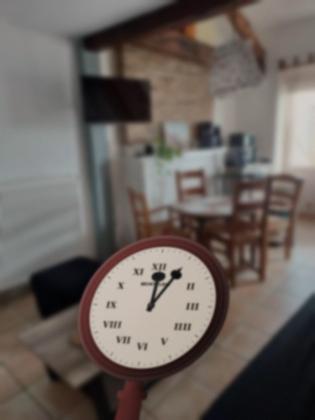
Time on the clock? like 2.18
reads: 12.05
